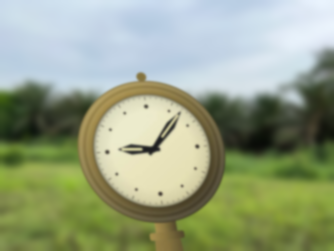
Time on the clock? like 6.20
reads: 9.07
